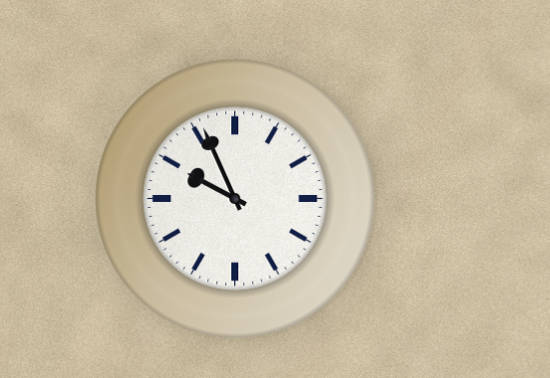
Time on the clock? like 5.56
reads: 9.56
